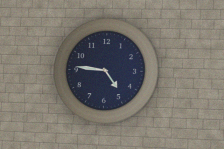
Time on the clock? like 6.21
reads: 4.46
